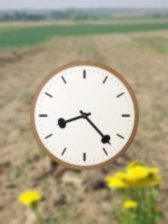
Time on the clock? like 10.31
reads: 8.23
